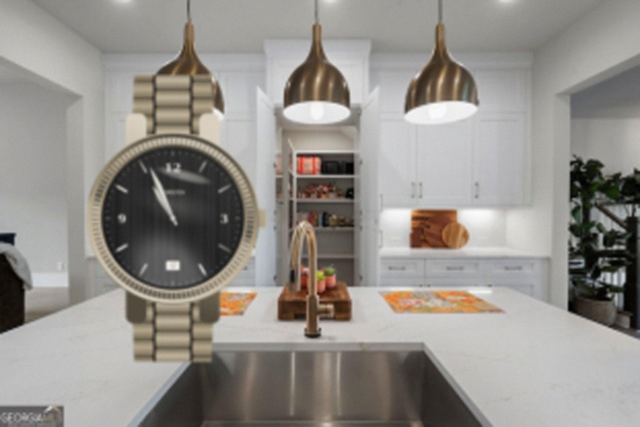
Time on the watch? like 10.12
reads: 10.56
